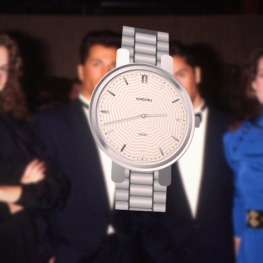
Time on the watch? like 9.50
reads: 2.42
